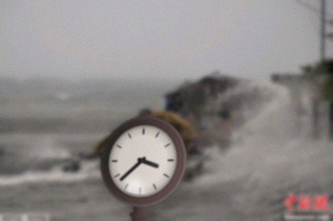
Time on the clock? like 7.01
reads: 3.38
